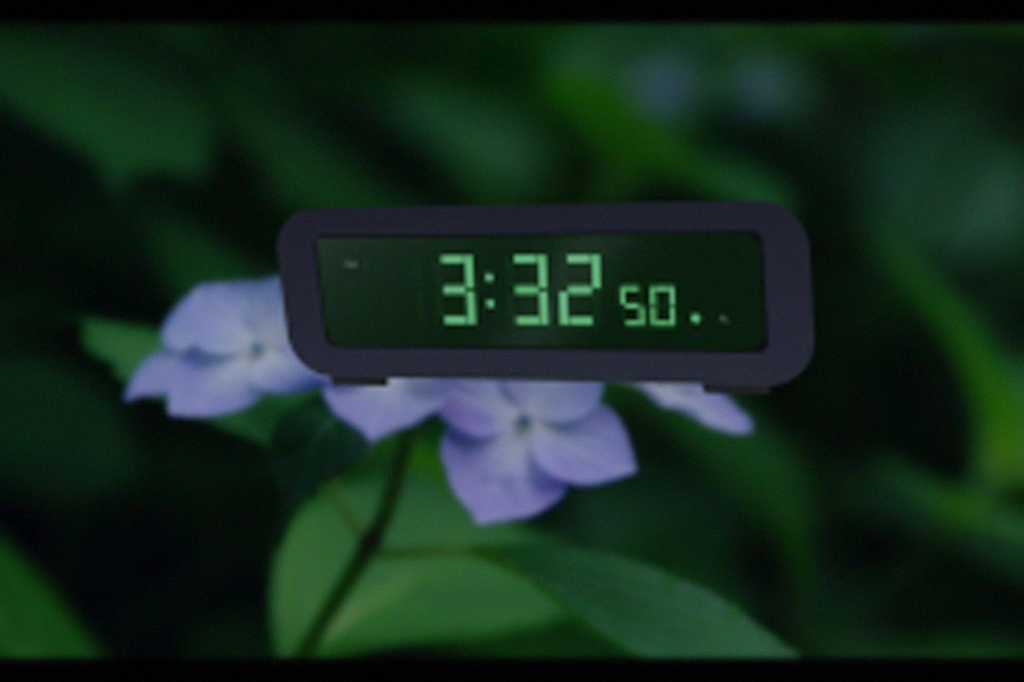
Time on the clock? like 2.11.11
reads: 3.32.50
